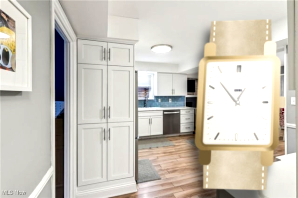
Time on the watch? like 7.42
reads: 12.53
